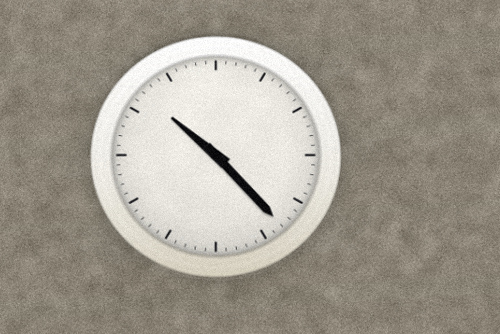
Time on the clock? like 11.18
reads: 10.23
